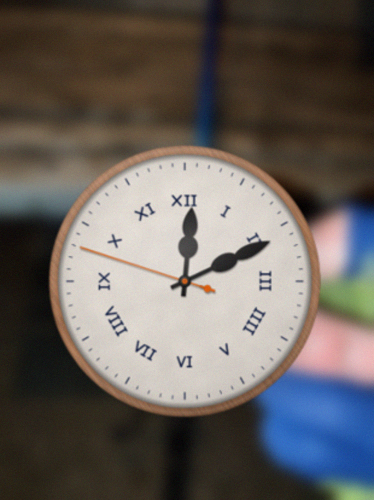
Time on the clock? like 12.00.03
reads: 12.10.48
